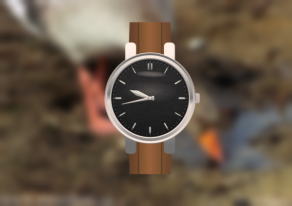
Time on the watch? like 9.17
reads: 9.43
